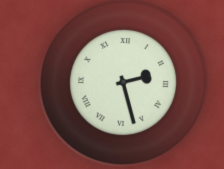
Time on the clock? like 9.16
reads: 2.27
